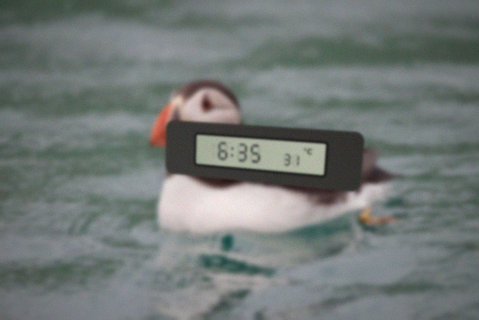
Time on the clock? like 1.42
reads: 6.35
